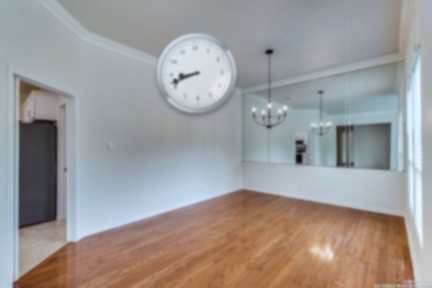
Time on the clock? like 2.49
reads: 8.42
